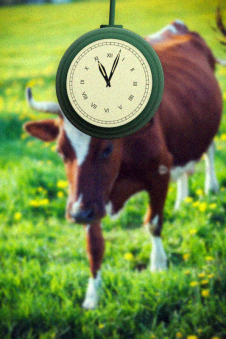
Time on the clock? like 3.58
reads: 11.03
